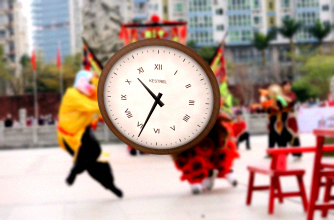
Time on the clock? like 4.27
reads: 10.34
